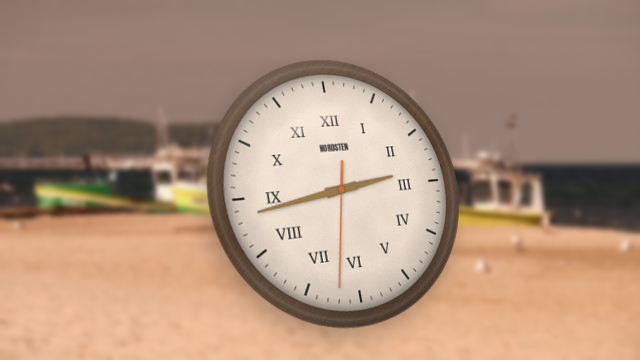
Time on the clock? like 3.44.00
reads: 2.43.32
